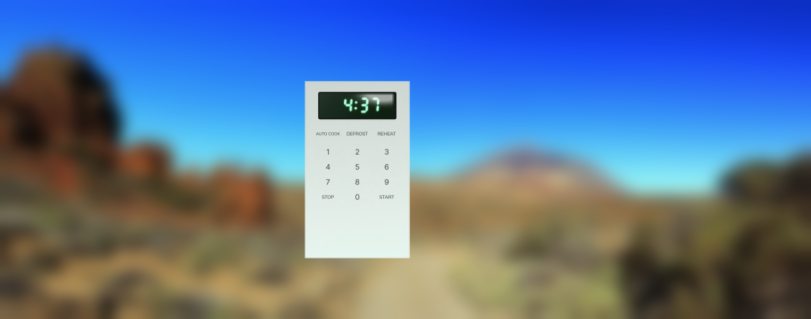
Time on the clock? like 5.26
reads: 4.37
